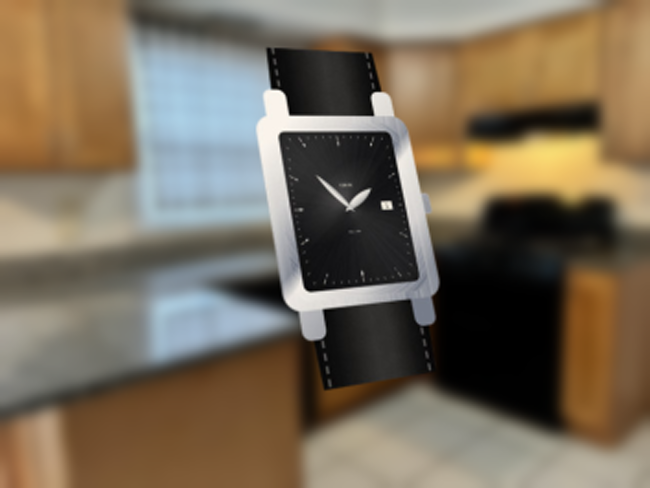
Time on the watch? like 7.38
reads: 1.53
